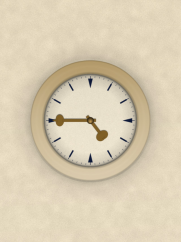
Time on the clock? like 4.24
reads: 4.45
